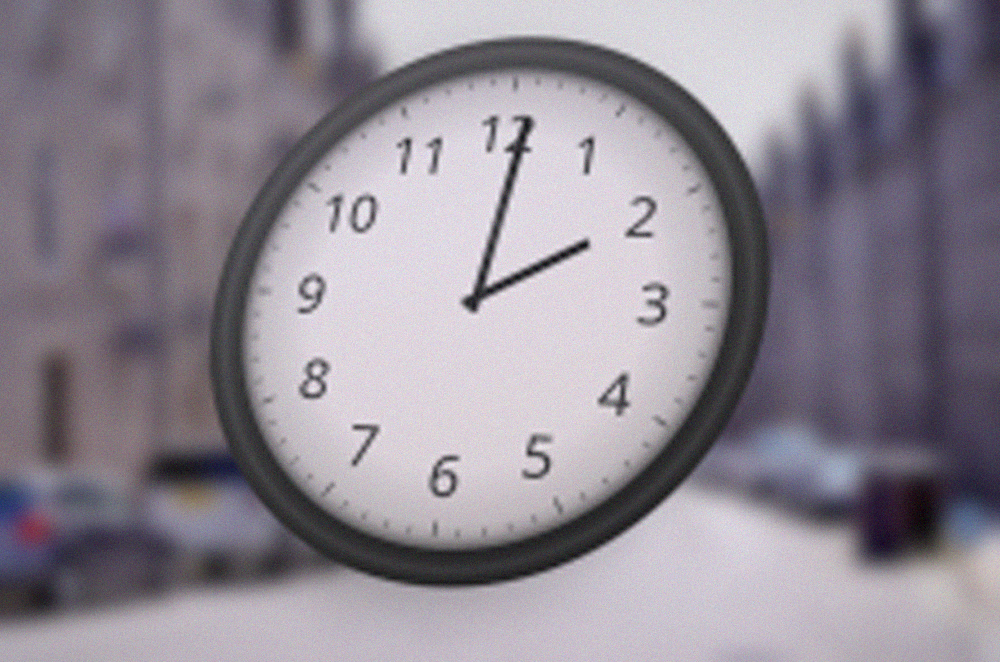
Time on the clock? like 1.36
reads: 2.01
